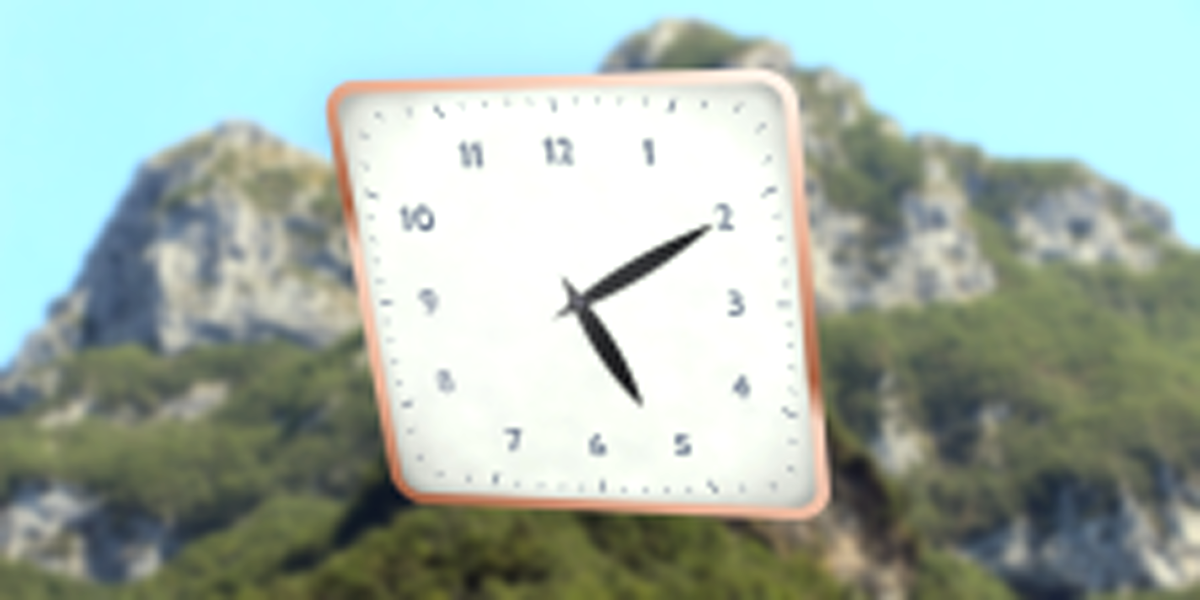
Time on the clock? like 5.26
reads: 5.10
